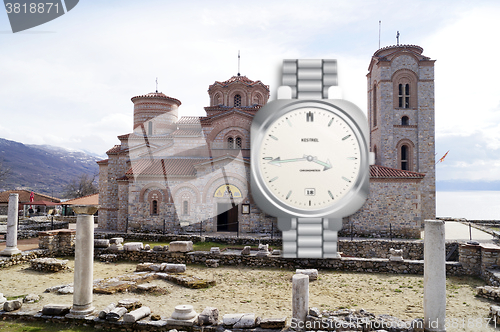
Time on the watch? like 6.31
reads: 3.44
